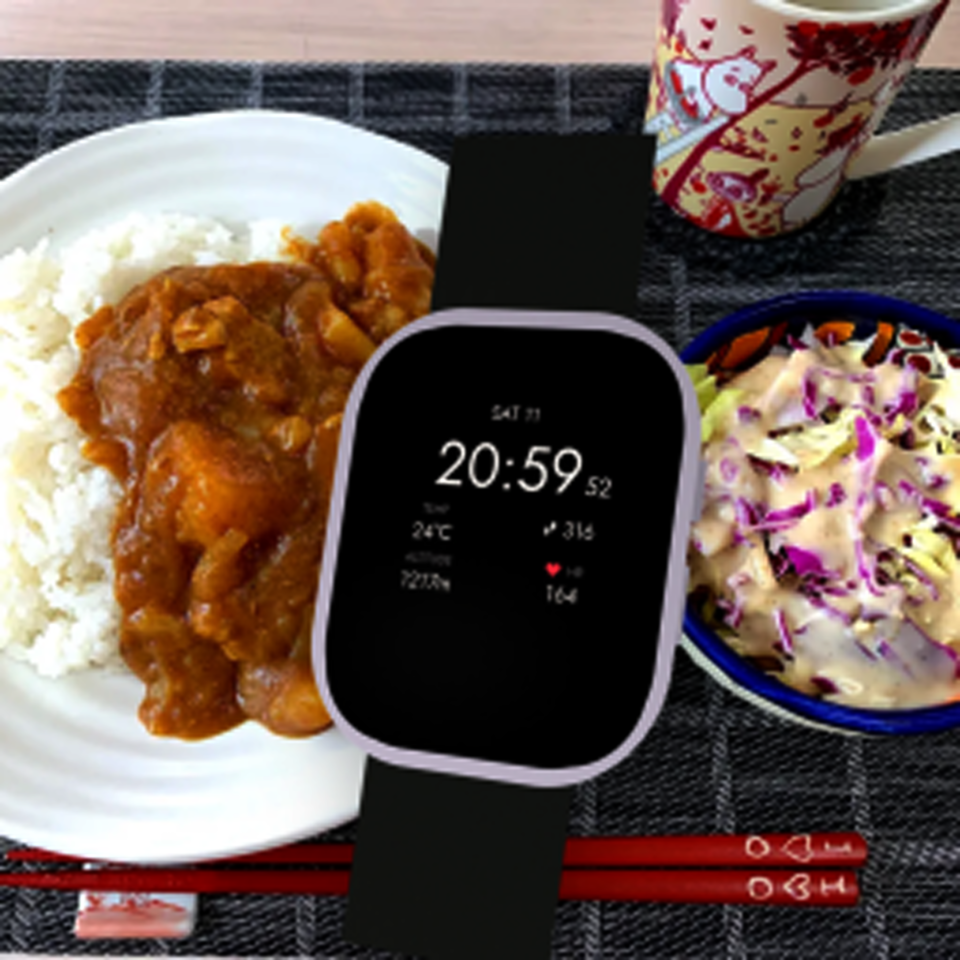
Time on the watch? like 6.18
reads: 20.59
